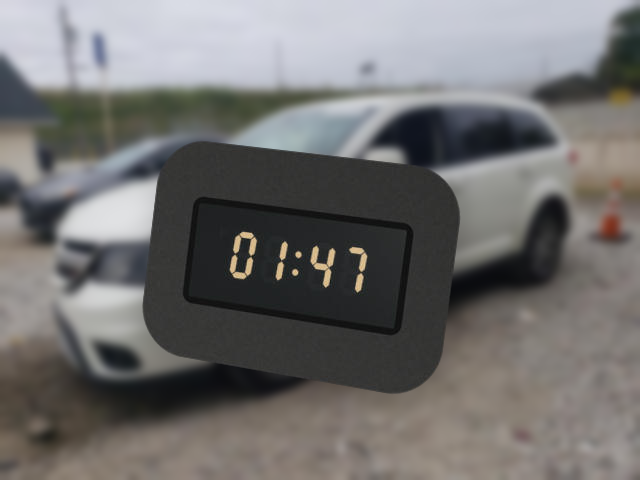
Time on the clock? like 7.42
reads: 1.47
